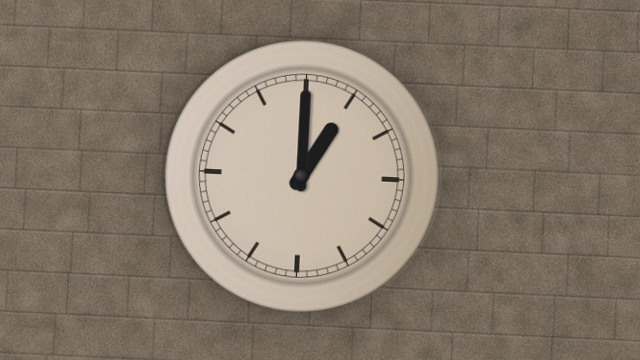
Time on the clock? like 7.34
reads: 1.00
